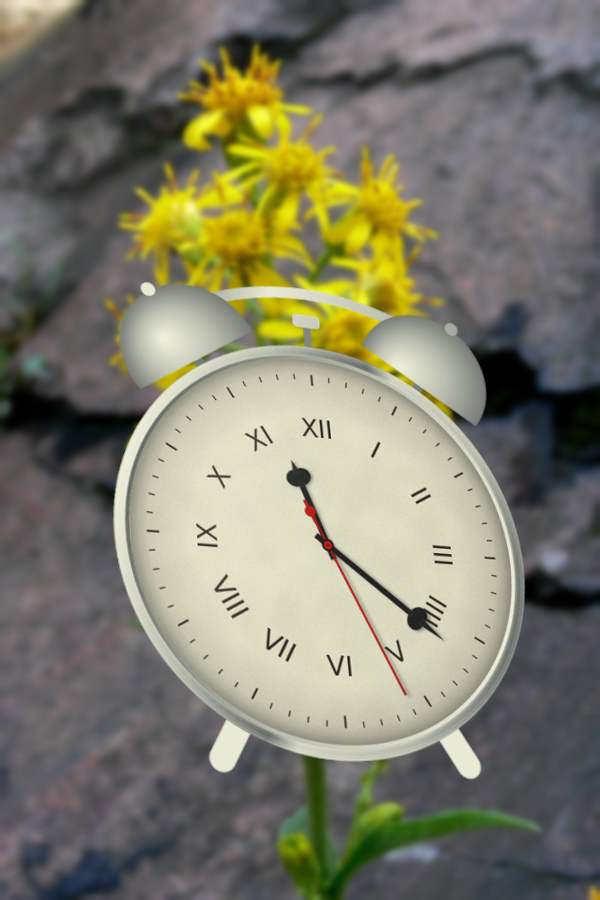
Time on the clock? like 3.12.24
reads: 11.21.26
